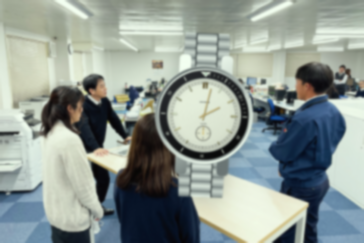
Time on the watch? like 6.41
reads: 2.02
